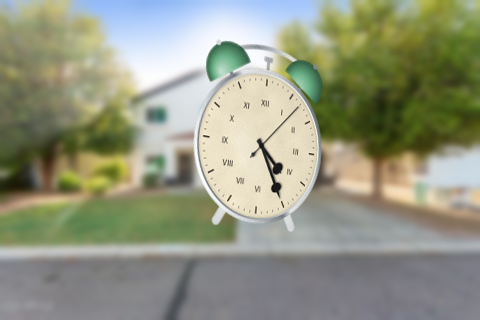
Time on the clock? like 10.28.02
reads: 4.25.07
